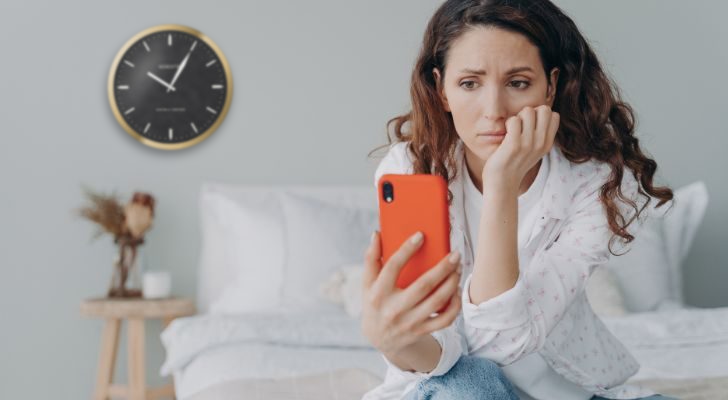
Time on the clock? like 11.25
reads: 10.05
